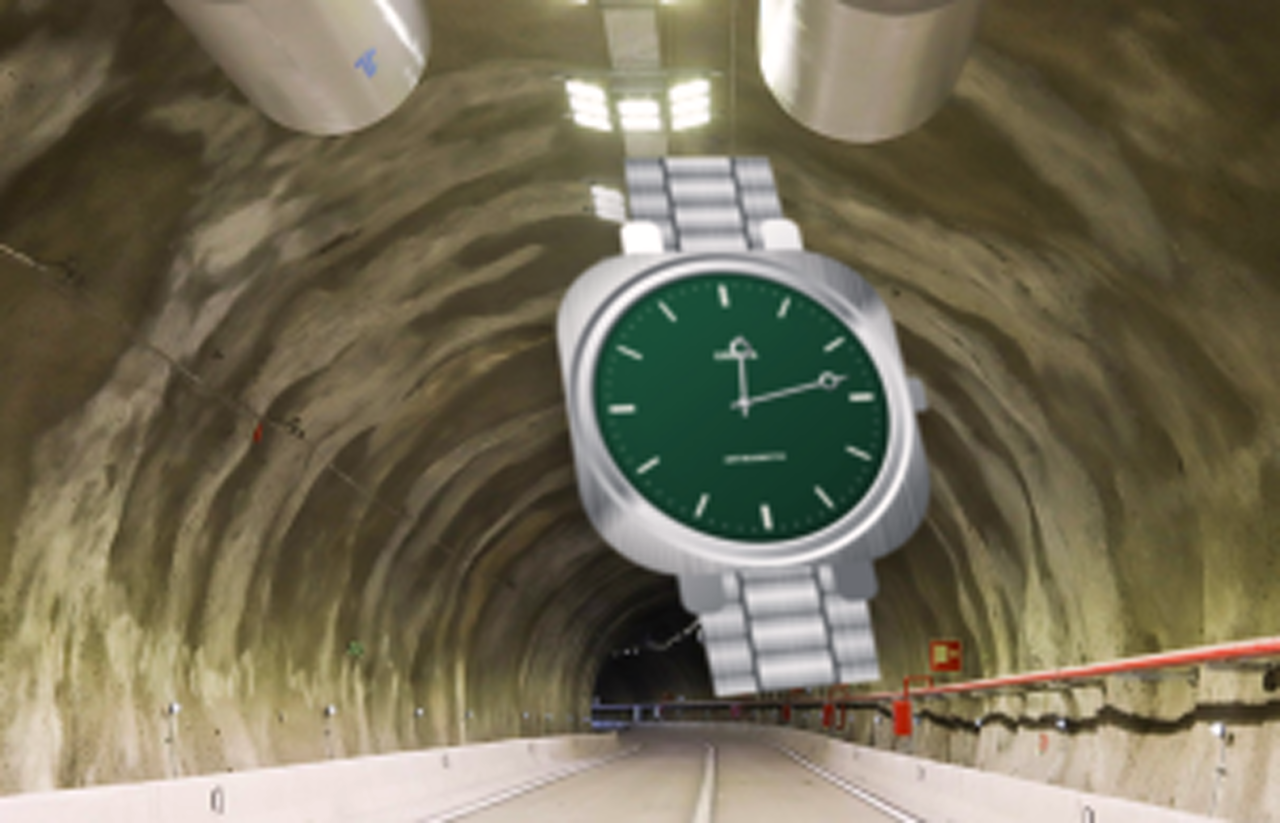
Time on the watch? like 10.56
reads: 12.13
